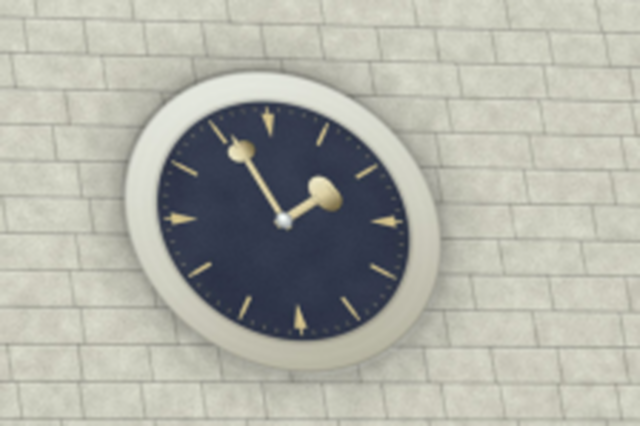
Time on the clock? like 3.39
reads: 1.56
